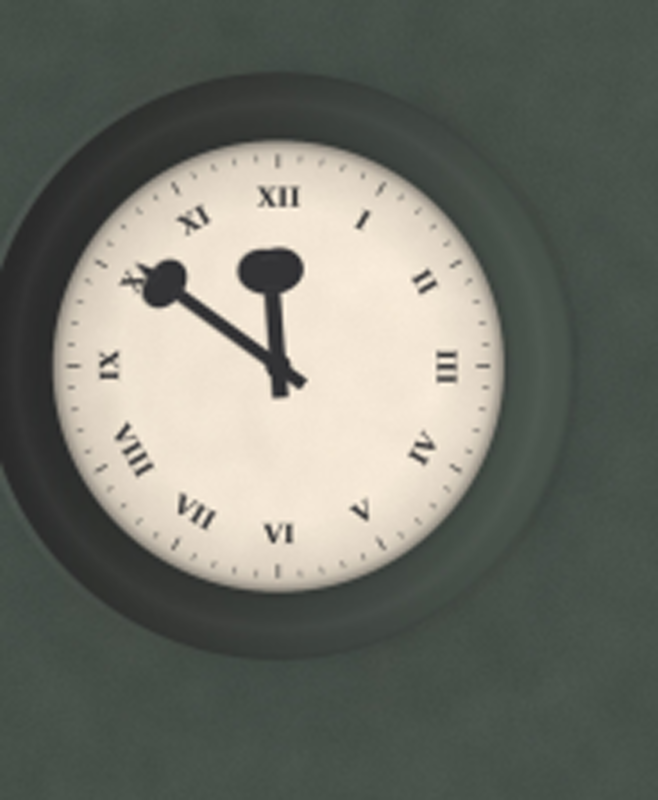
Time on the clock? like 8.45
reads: 11.51
